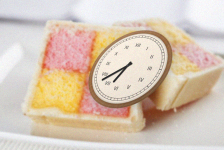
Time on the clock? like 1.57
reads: 6.38
